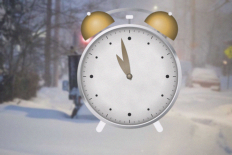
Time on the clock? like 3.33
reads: 10.58
